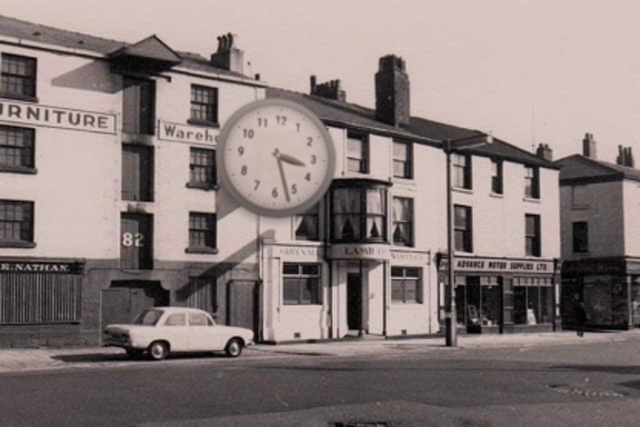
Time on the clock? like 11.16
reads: 3.27
